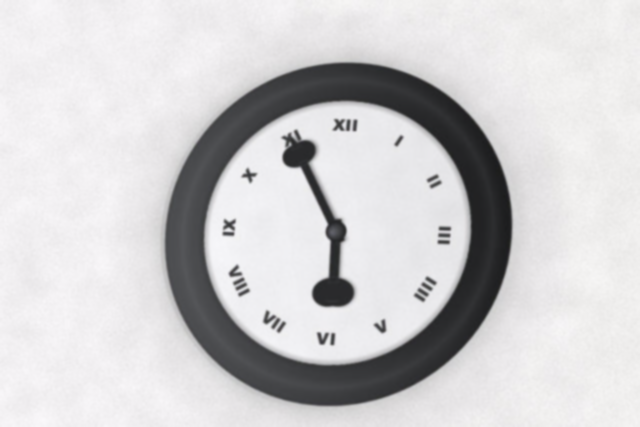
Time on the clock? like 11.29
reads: 5.55
